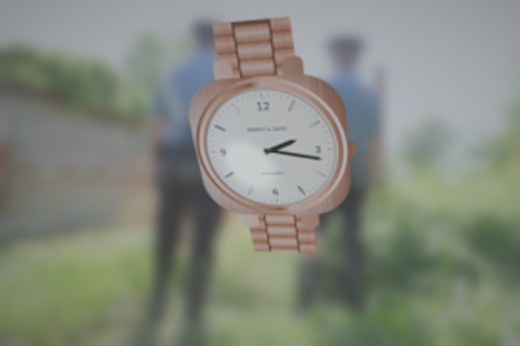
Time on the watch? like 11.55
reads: 2.17
